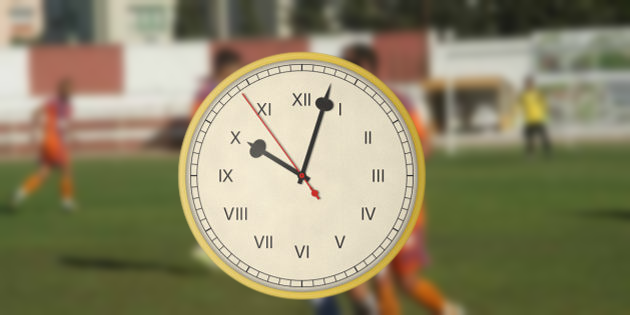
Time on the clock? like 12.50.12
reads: 10.02.54
